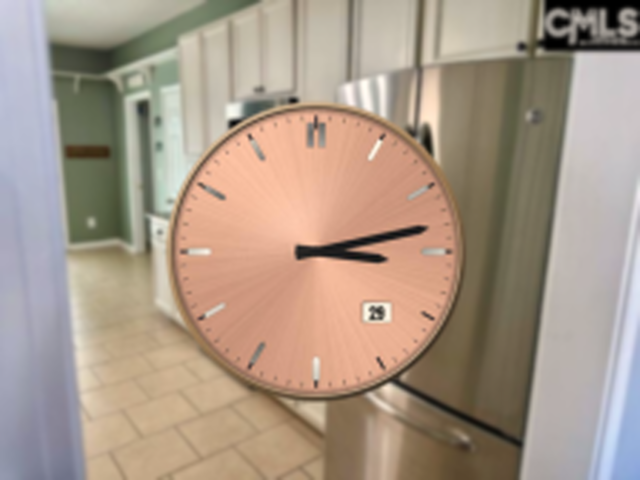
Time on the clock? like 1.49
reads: 3.13
